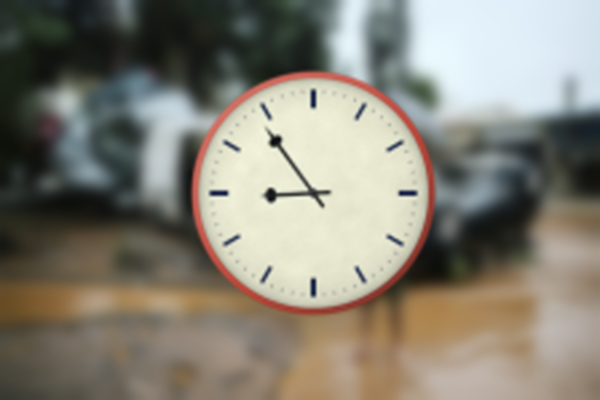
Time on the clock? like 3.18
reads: 8.54
